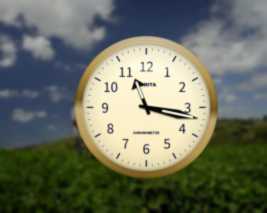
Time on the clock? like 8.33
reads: 11.17
